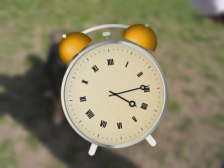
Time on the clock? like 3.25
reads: 4.14
